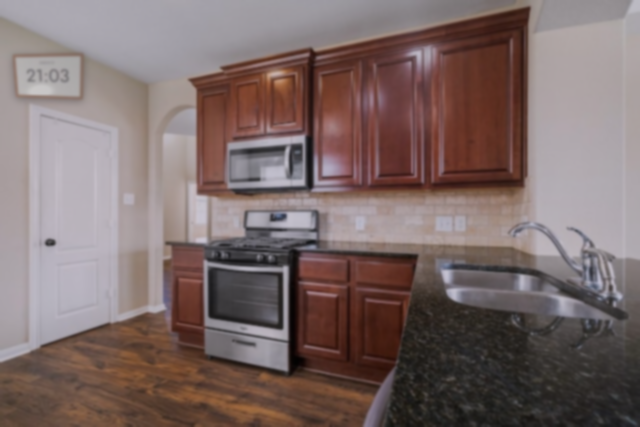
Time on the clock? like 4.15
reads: 21.03
